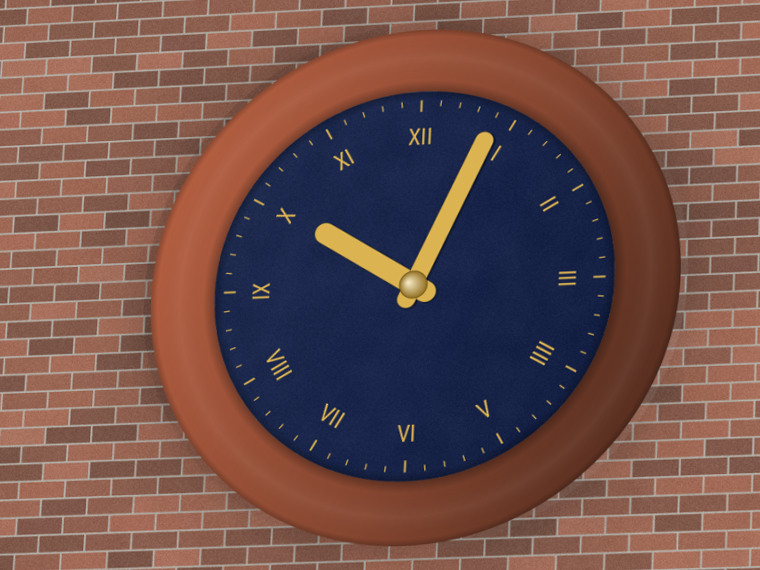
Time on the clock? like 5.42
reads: 10.04
